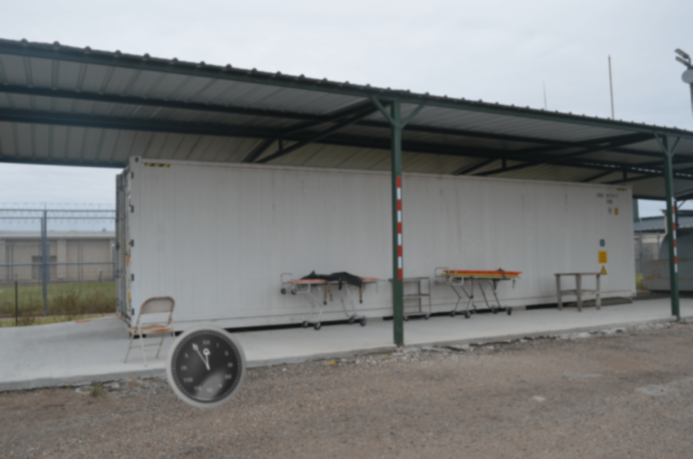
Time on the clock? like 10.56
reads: 11.55
